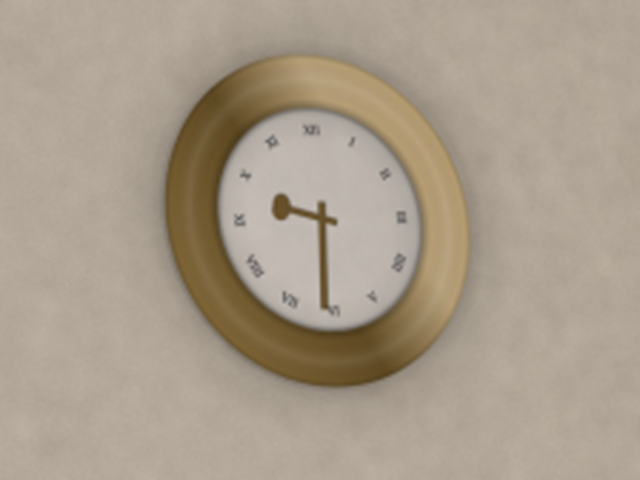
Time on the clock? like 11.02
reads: 9.31
